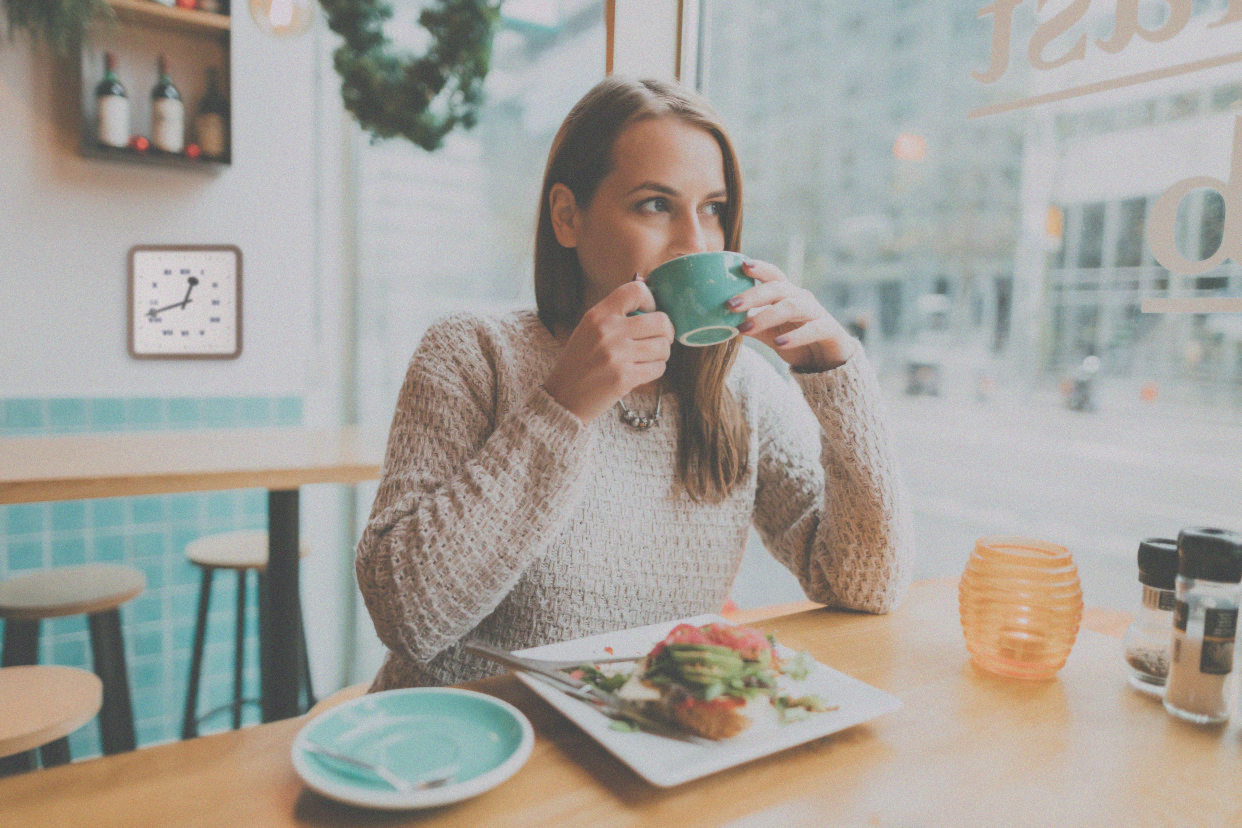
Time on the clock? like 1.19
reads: 12.42
